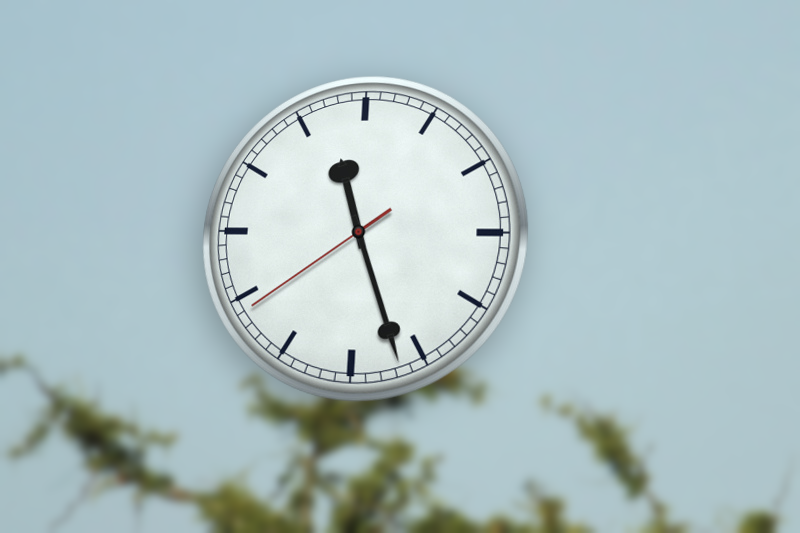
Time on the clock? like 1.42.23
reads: 11.26.39
